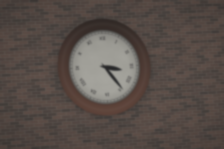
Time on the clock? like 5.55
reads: 3.24
